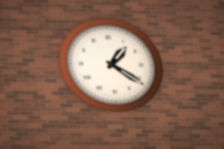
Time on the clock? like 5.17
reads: 1.21
